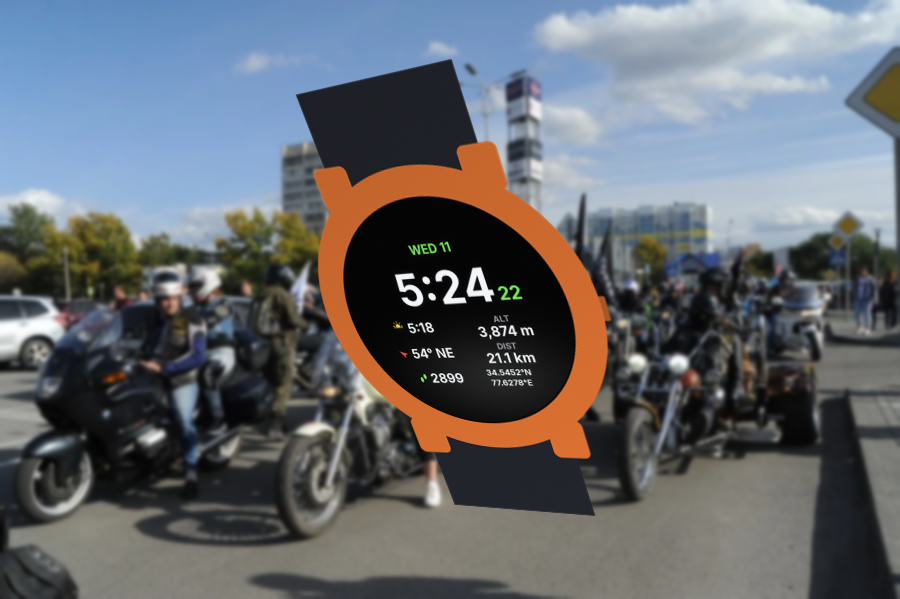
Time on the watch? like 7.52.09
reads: 5.24.22
